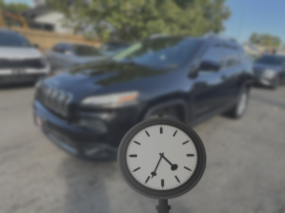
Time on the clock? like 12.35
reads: 4.34
